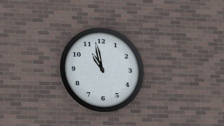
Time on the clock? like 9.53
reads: 10.58
